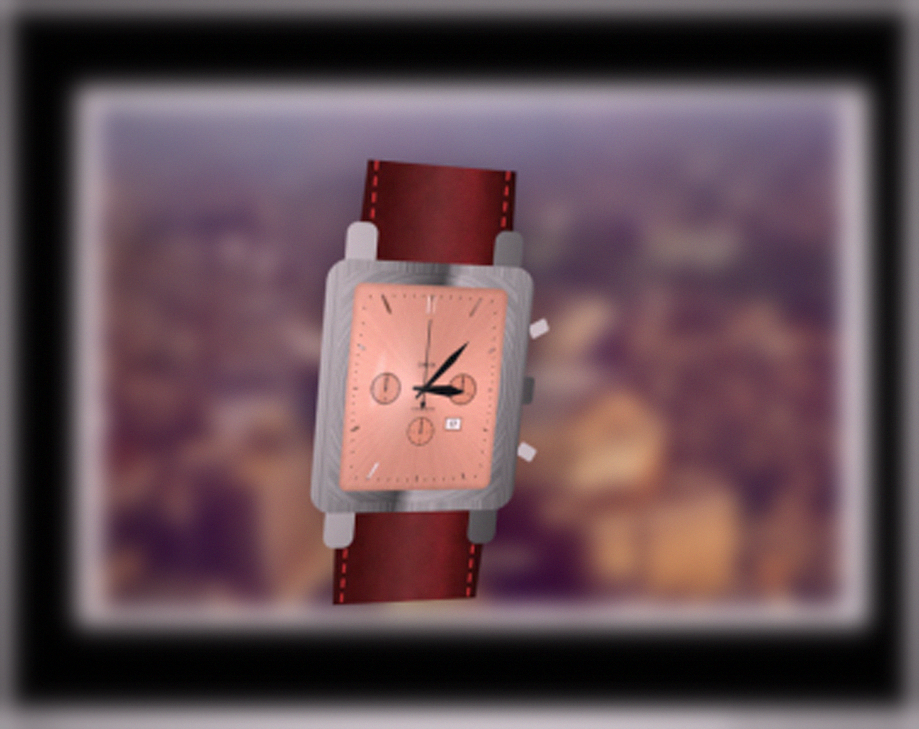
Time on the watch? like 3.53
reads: 3.07
